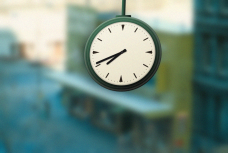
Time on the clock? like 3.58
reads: 7.41
